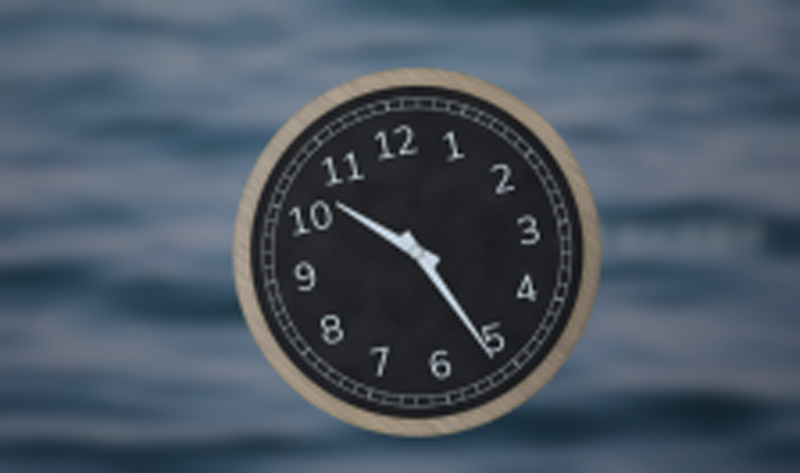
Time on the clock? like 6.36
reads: 10.26
